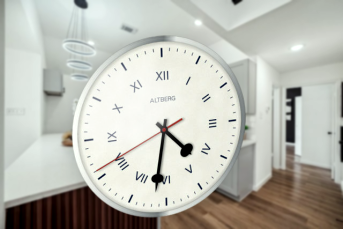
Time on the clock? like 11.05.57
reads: 4.31.41
